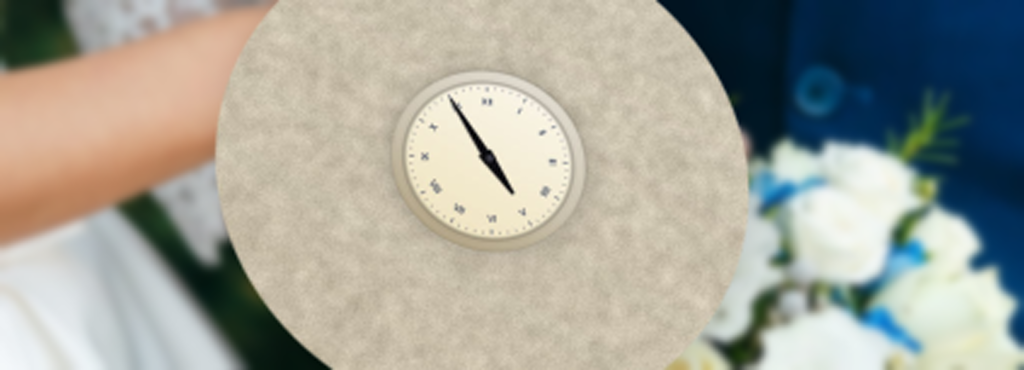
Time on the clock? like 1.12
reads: 4.55
